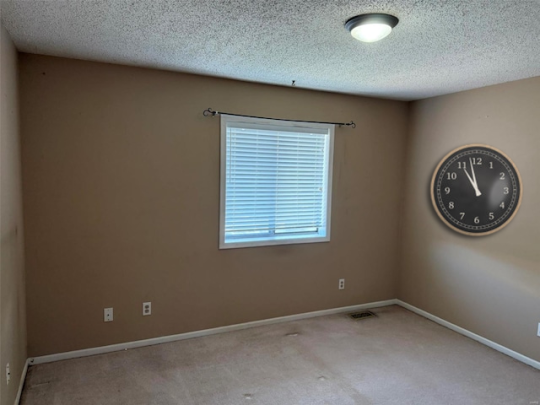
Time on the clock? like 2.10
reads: 10.58
